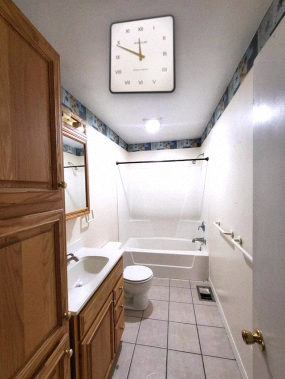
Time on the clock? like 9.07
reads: 11.49
